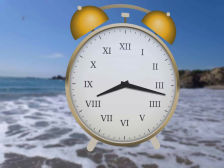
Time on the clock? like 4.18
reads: 8.17
